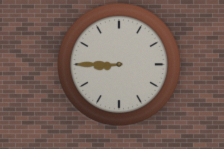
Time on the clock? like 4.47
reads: 8.45
